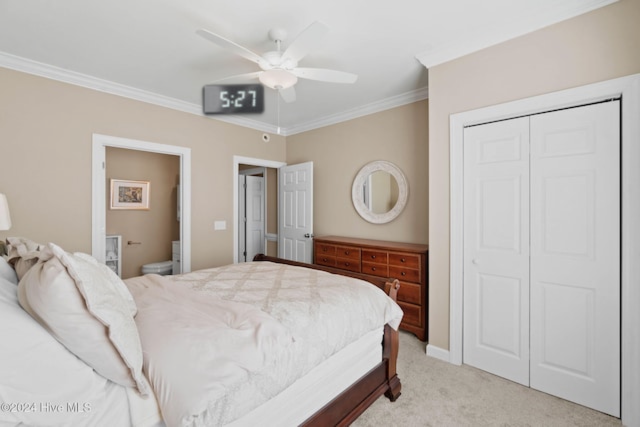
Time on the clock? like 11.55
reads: 5.27
